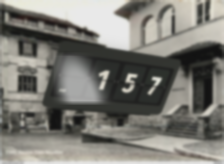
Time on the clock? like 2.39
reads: 1.57
